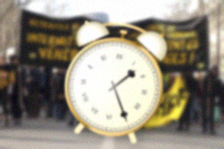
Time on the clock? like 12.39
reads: 1.25
